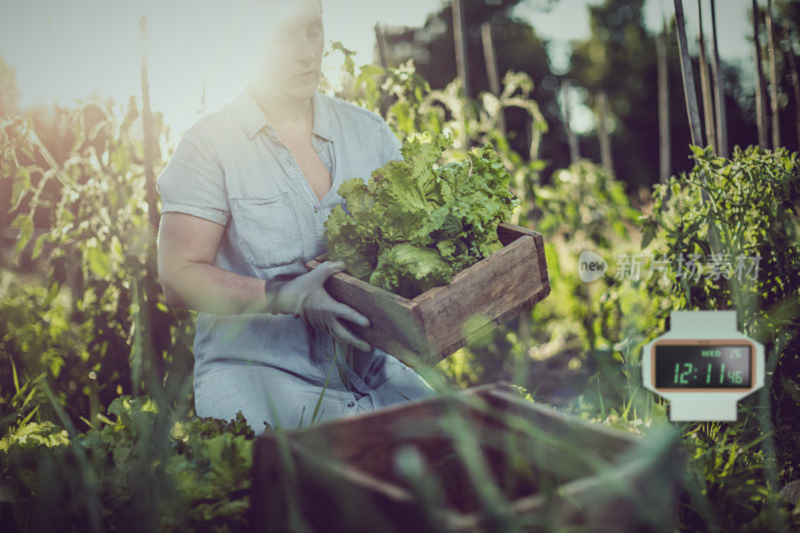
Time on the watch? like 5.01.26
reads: 12.11.46
